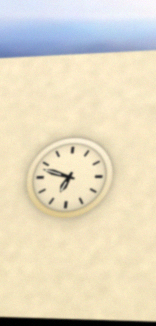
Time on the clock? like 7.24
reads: 6.48
